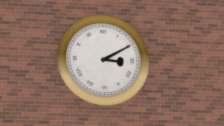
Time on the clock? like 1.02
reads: 3.10
